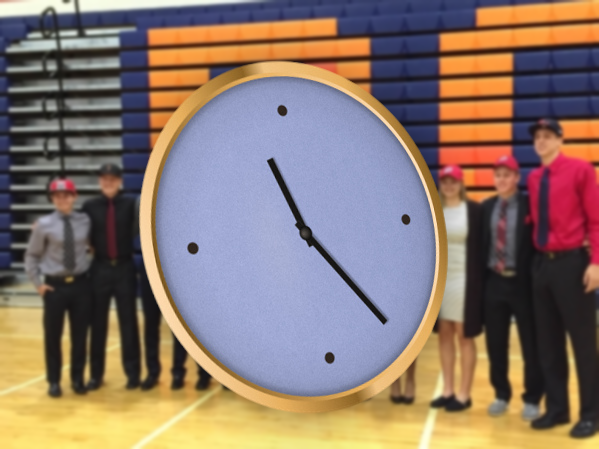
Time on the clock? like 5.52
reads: 11.24
